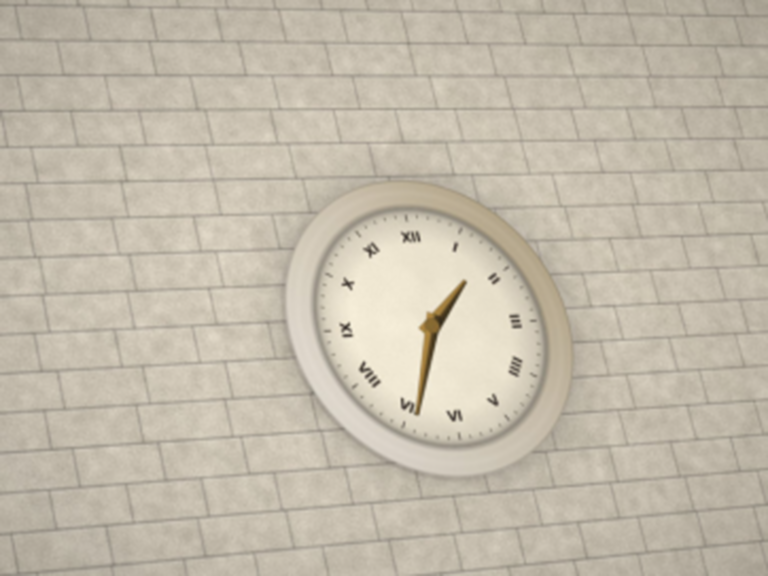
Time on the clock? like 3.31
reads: 1.34
